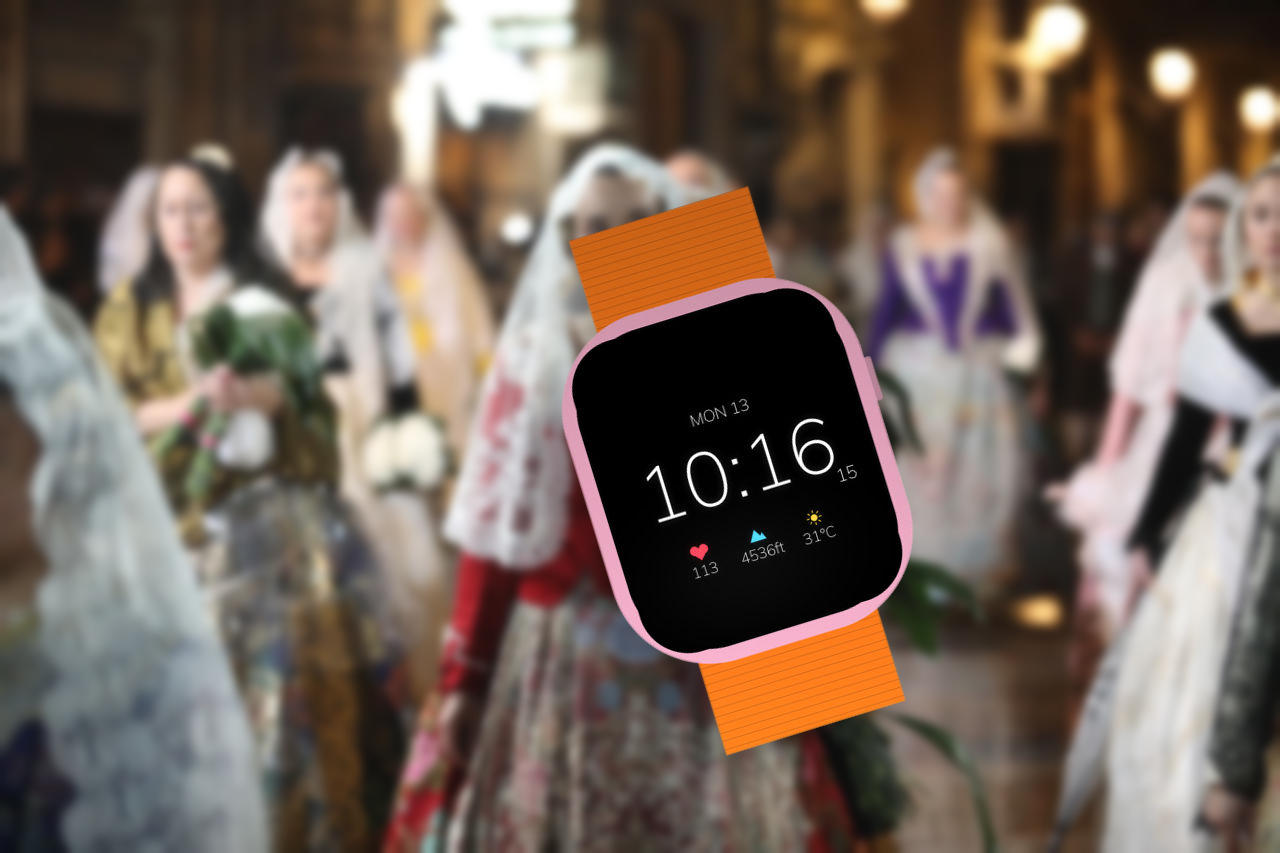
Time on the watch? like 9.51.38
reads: 10.16.15
